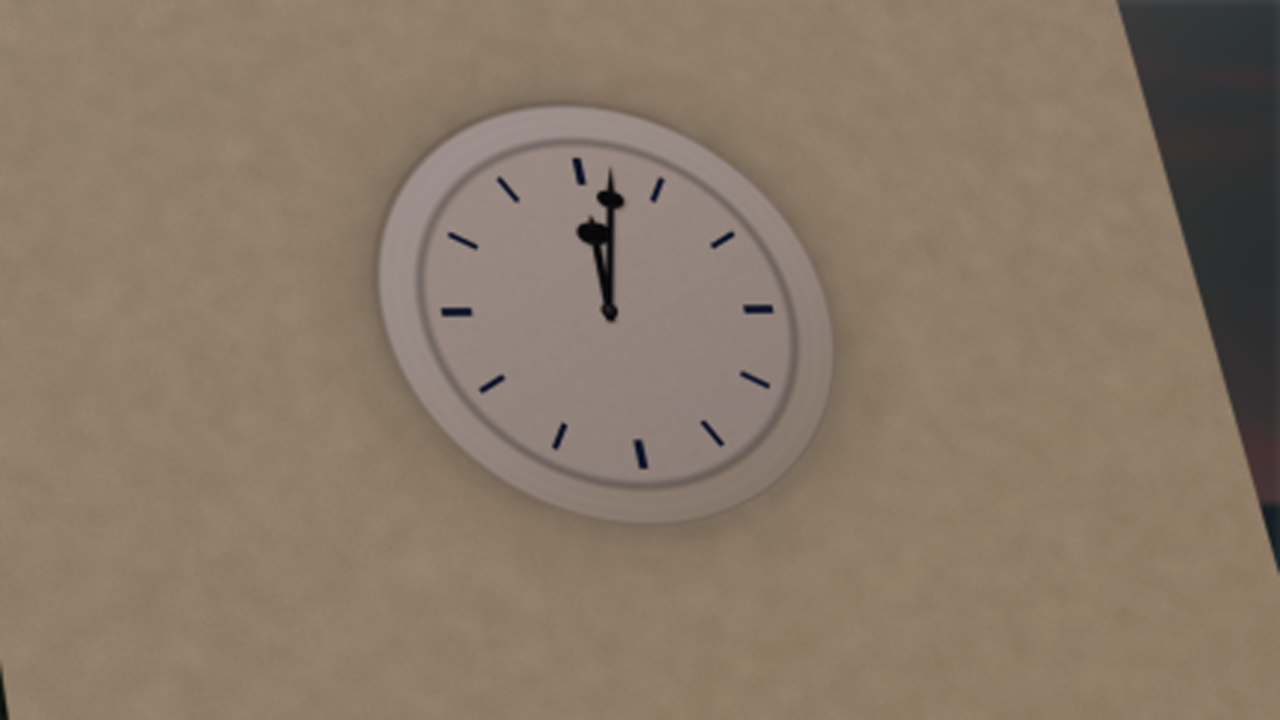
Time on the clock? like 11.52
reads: 12.02
